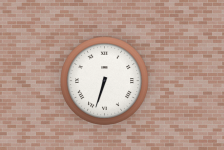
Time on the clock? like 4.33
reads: 6.33
